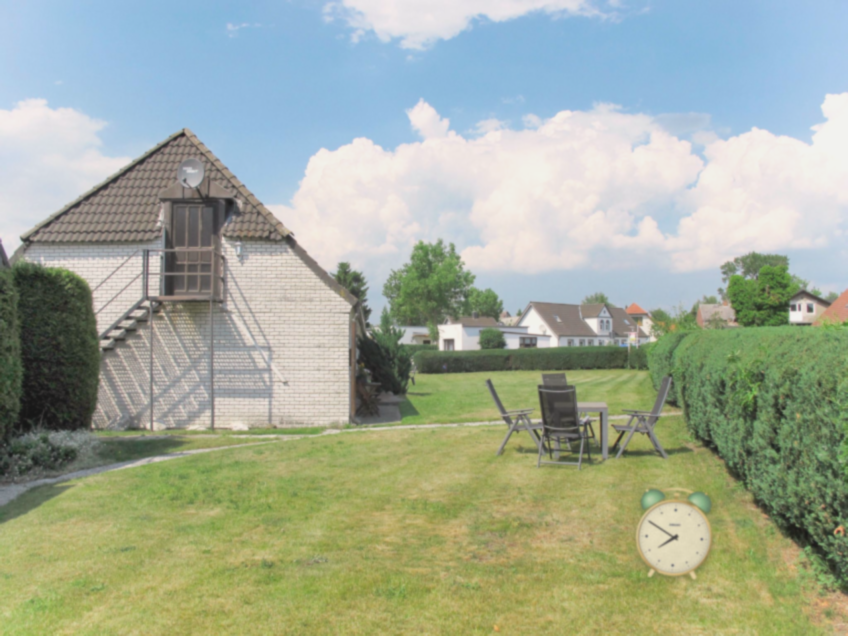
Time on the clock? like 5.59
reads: 7.50
